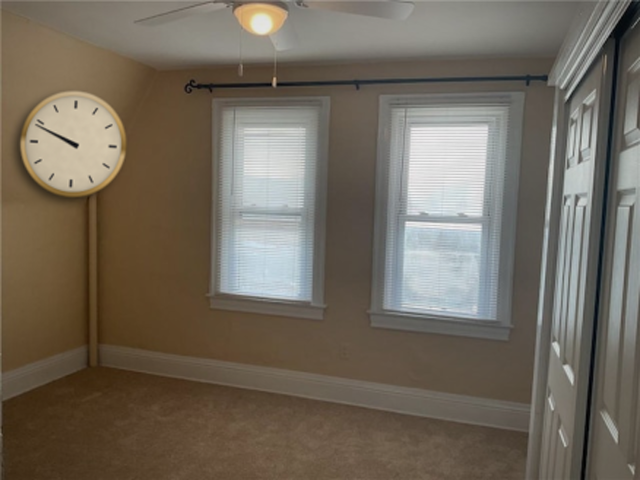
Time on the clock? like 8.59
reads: 9.49
